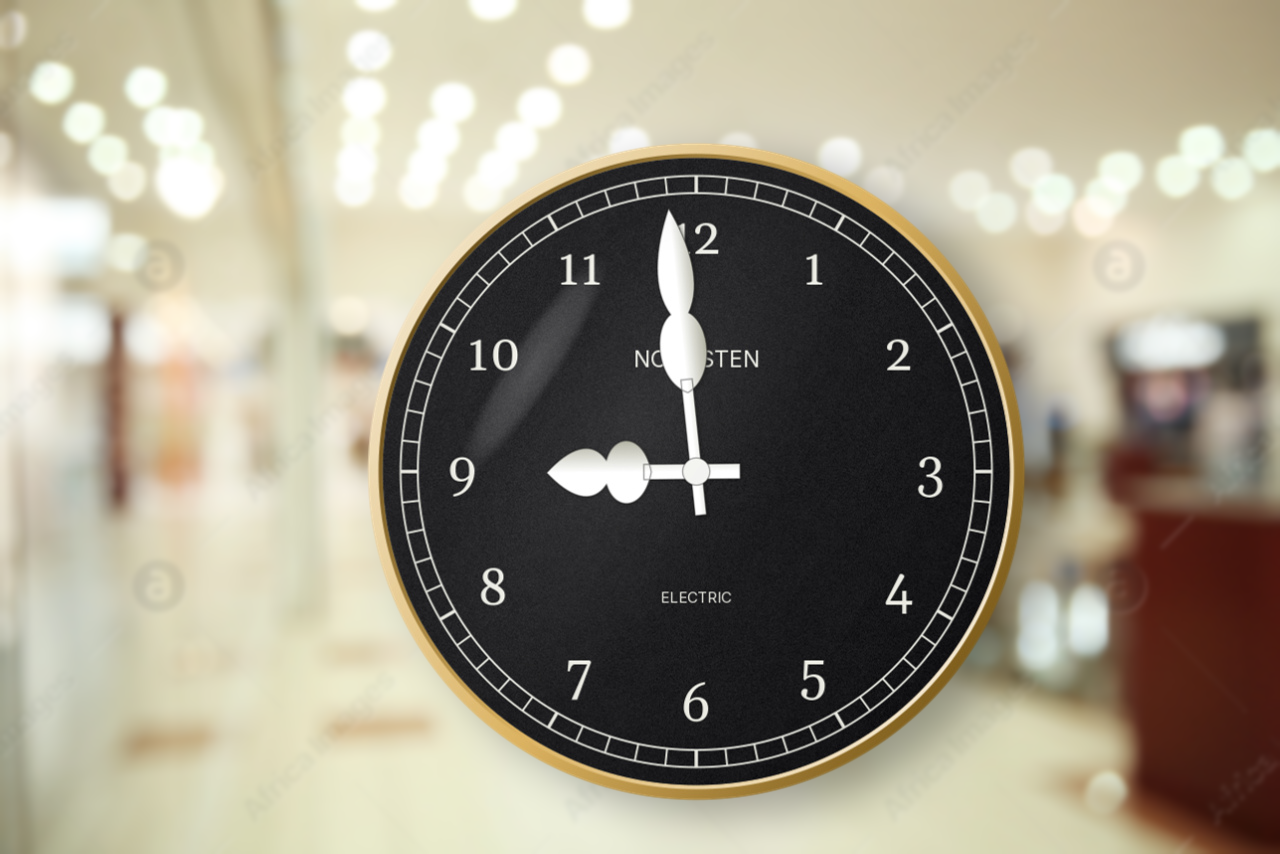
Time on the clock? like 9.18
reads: 8.59
